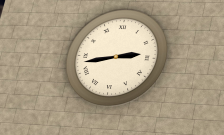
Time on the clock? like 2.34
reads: 2.43
